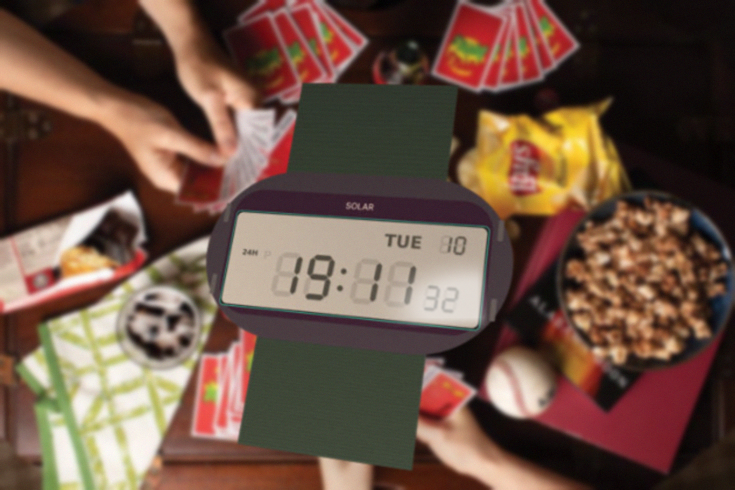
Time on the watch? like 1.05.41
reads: 19.11.32
